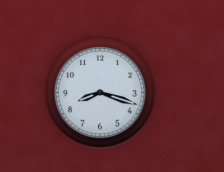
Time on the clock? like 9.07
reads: 8.18
